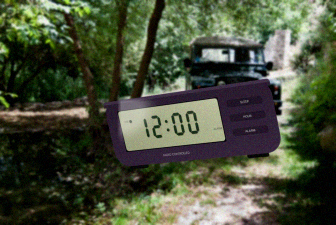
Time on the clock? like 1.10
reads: 12.00
